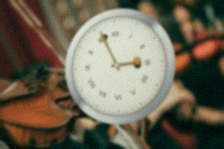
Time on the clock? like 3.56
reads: 2.56
